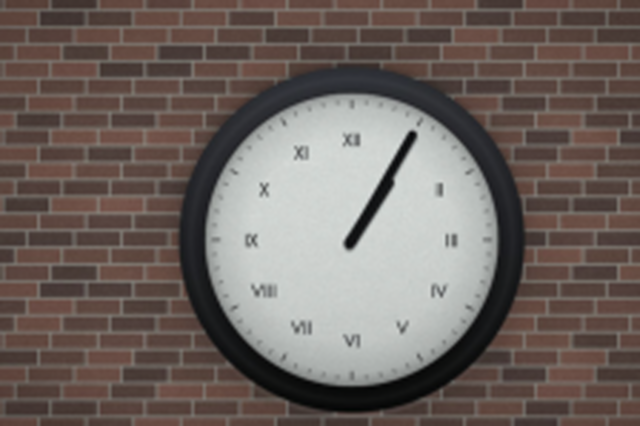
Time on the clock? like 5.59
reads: 1.05
